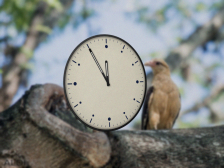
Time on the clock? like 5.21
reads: 11.55
